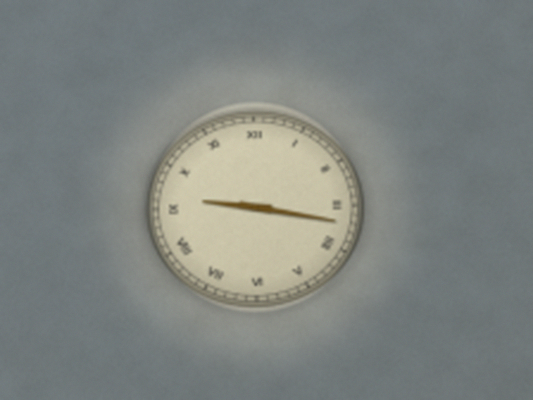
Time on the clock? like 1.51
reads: 9.17
